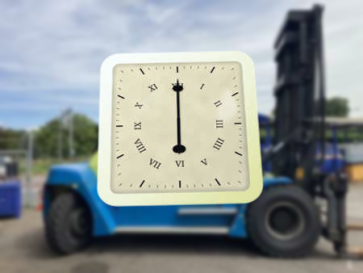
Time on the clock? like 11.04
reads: 6.00
